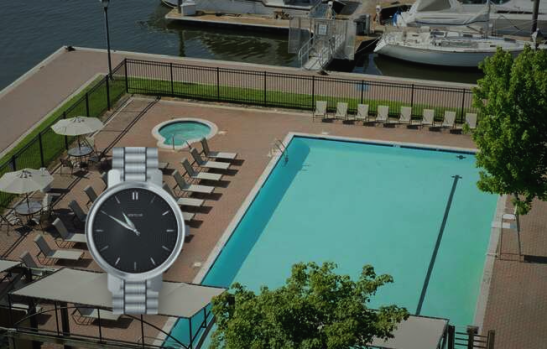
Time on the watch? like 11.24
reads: 10.50
